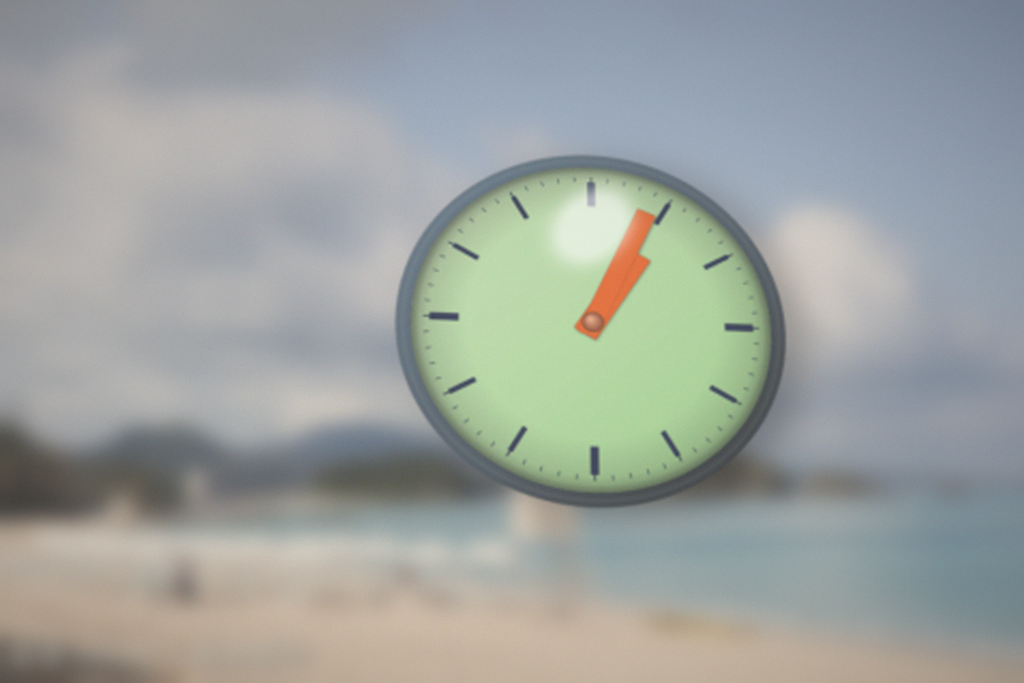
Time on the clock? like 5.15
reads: 1.04
